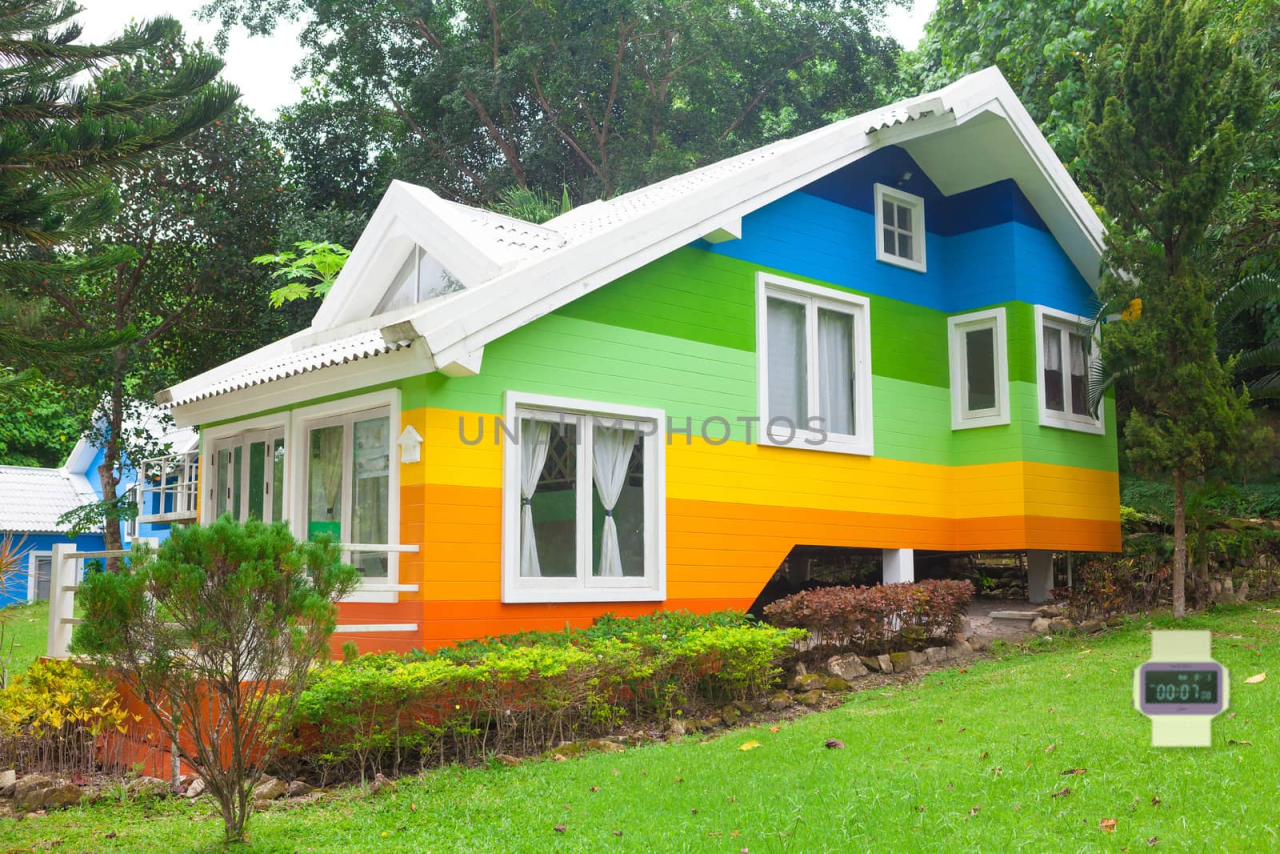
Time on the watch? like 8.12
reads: 0.07
